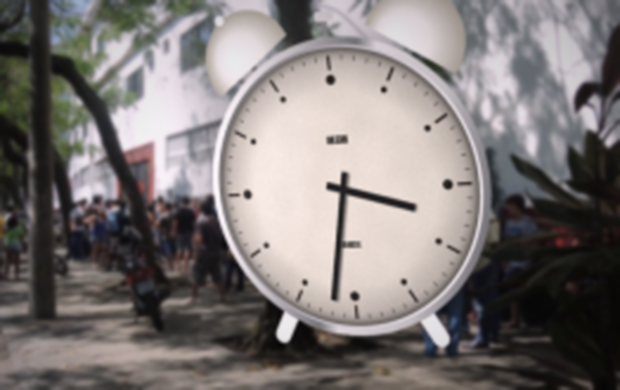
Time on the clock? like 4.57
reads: 3.32
